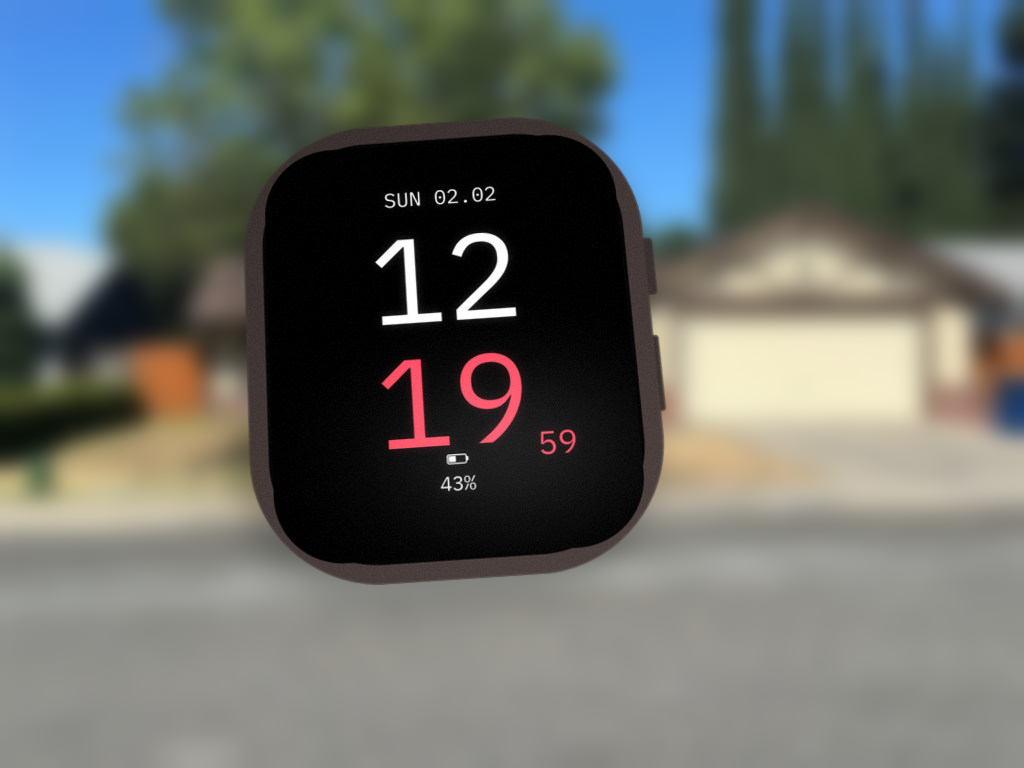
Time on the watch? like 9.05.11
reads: 12.19.59
